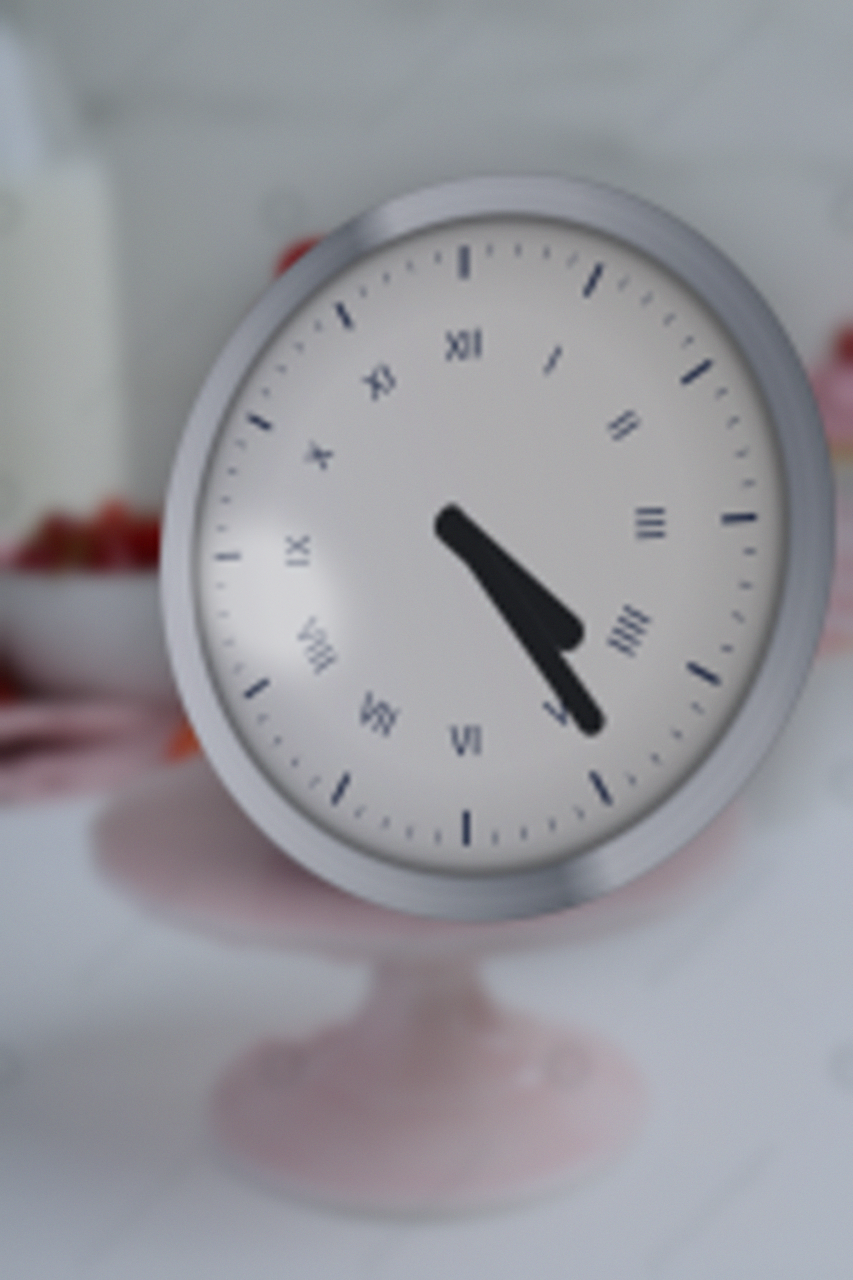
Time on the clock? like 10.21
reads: 4.24
